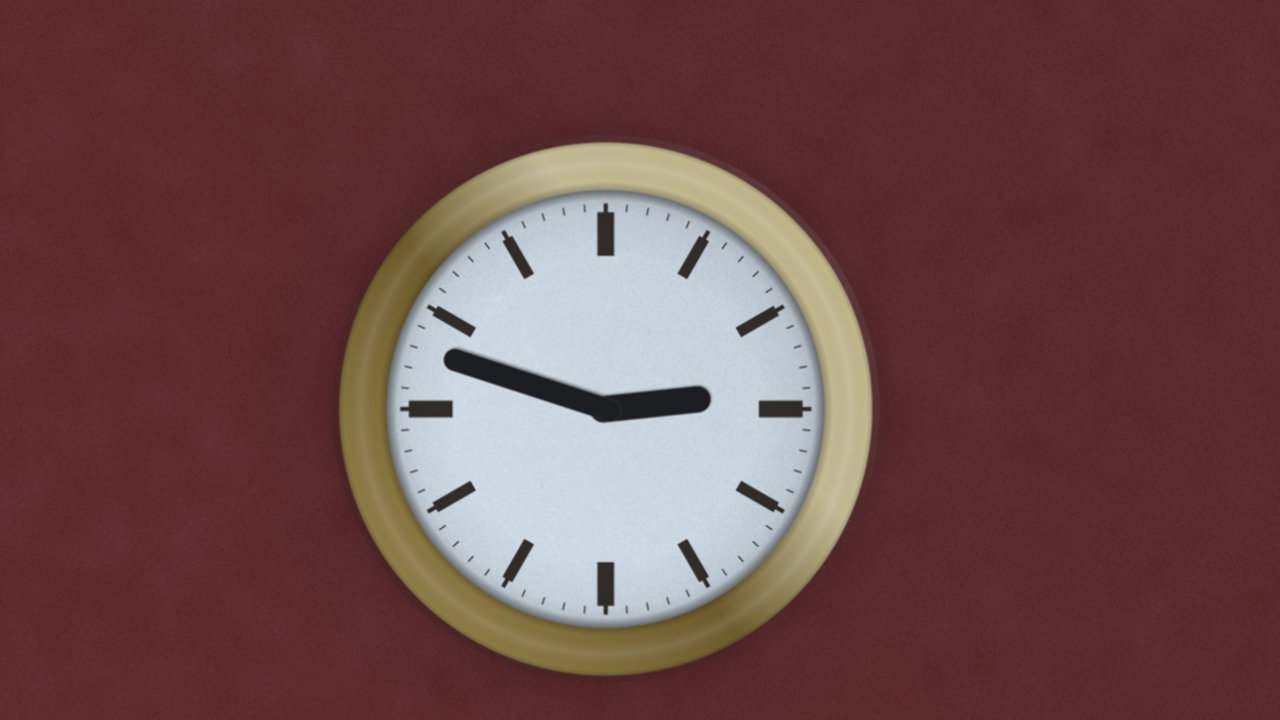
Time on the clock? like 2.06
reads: 2.48
